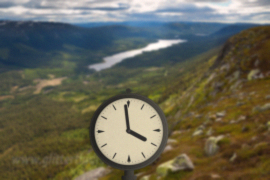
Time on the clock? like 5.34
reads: 3.59
